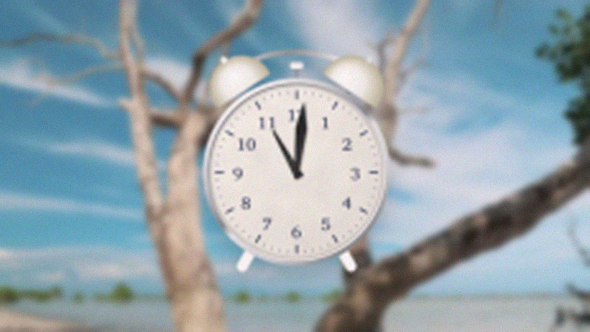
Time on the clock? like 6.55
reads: 11.01
